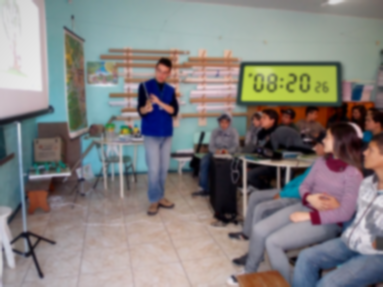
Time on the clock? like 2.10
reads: 8.20
